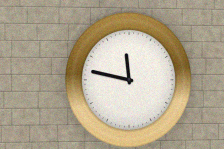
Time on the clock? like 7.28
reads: 11.47
